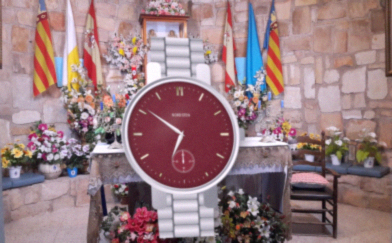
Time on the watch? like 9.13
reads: 6.51
